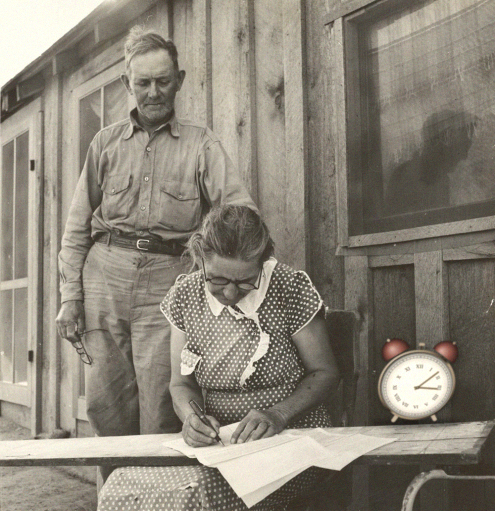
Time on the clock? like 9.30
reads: 3.08
